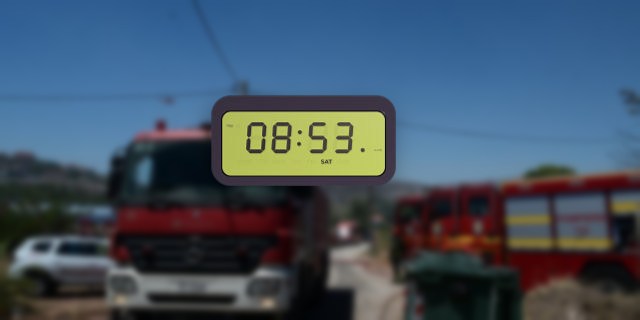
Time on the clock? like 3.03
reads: 8.53
